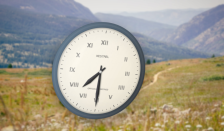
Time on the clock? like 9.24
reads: 7.30
